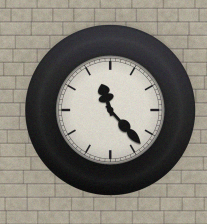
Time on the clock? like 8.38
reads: 11.23
